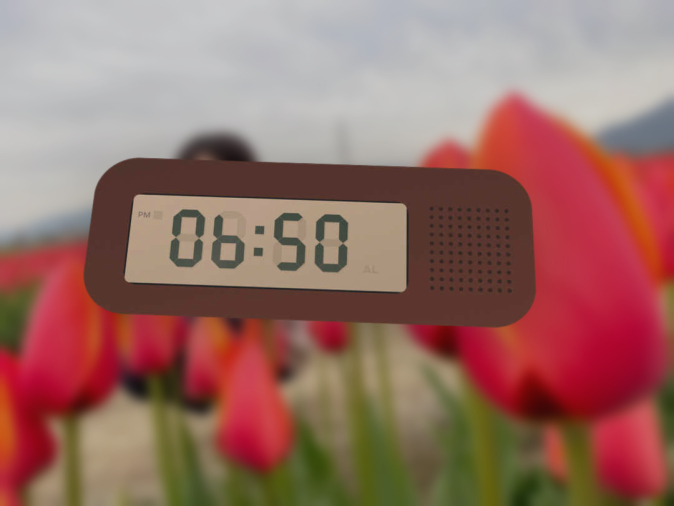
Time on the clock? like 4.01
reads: 6.50
